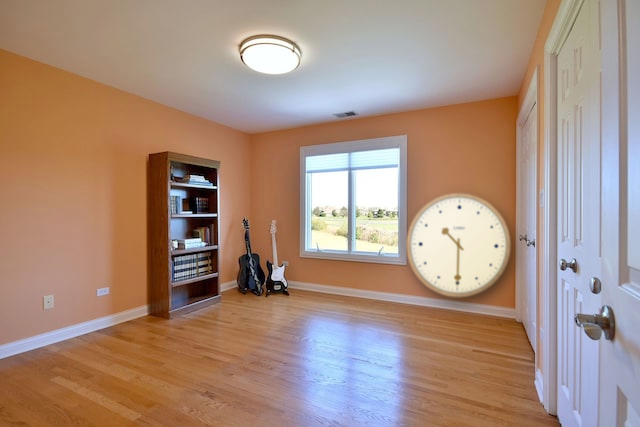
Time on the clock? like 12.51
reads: 10.30
